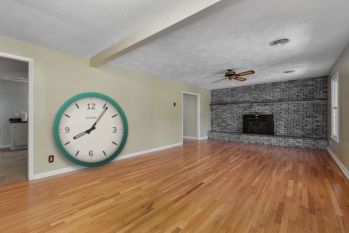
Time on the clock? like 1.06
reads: 8.06
